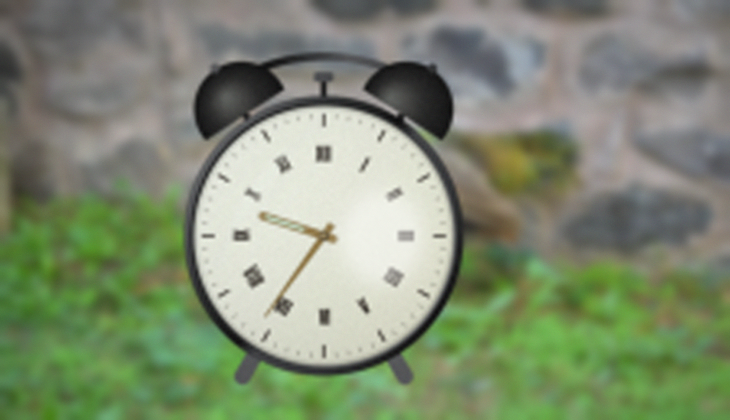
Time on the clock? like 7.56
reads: 9.36
